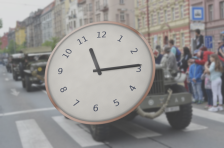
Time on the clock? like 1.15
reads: 11.14
